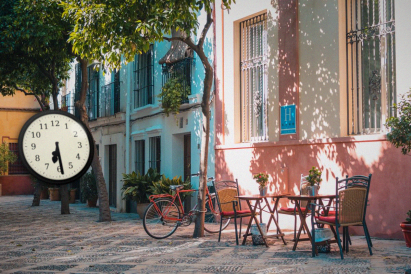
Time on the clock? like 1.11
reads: 6.29
